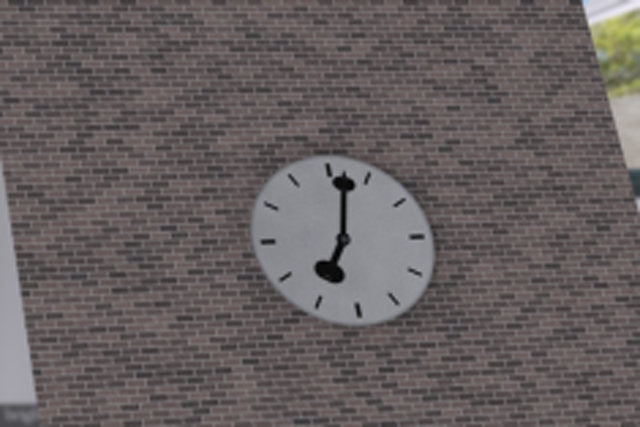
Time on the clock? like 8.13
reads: 7.02
